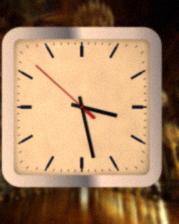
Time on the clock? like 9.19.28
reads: 3.27.52
